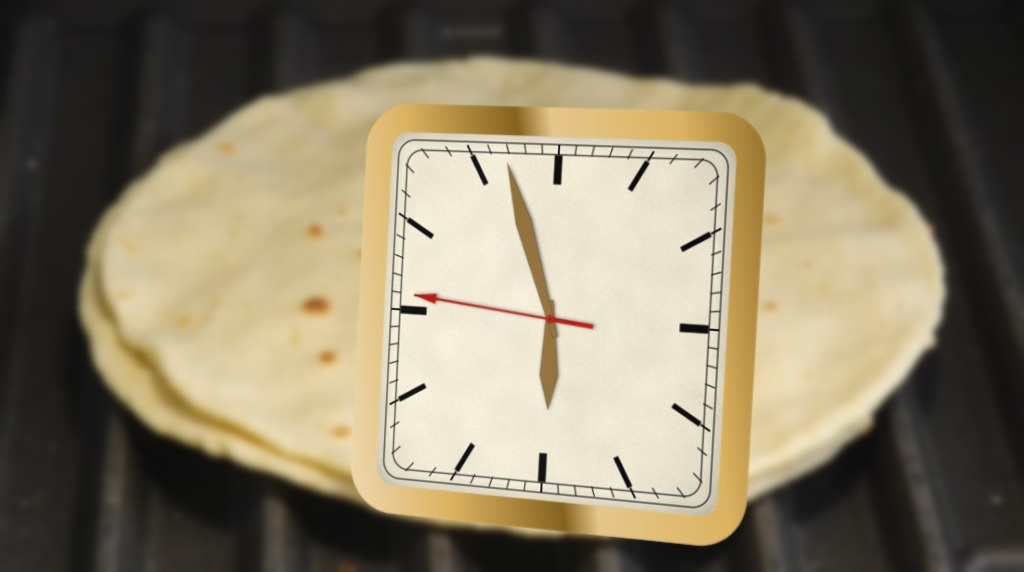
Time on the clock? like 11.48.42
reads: 5.56.46
